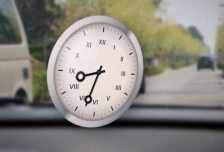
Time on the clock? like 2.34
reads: 8.33
